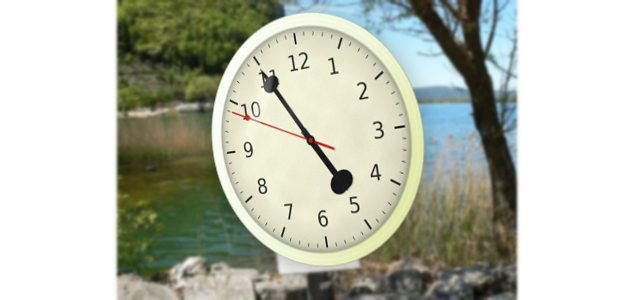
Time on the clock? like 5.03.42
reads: 4.54.49
